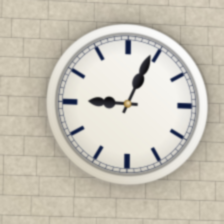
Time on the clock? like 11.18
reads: 9.04
